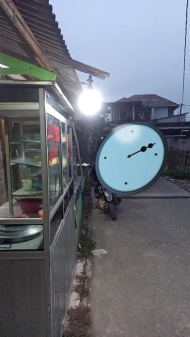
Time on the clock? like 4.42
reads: 2.11
